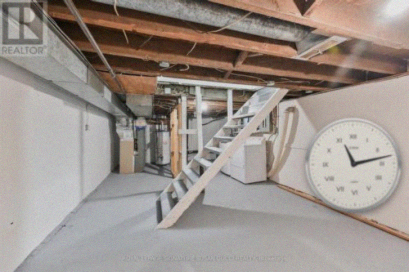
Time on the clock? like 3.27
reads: 11.13
